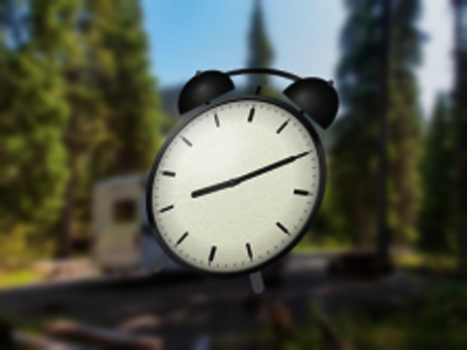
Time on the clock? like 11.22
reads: 8.10
